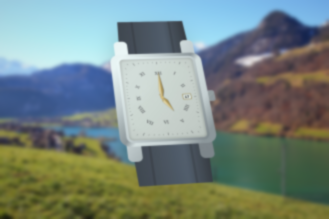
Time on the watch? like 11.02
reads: 5.00
